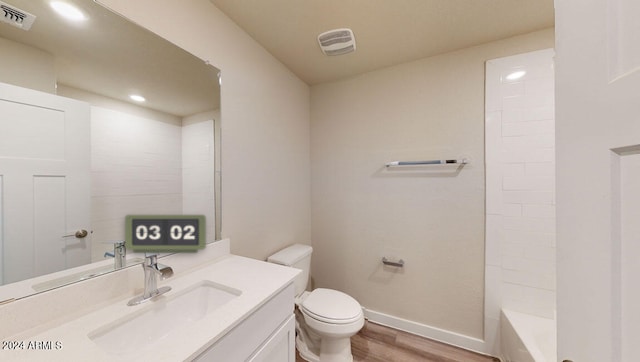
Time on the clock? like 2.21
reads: 3.02
